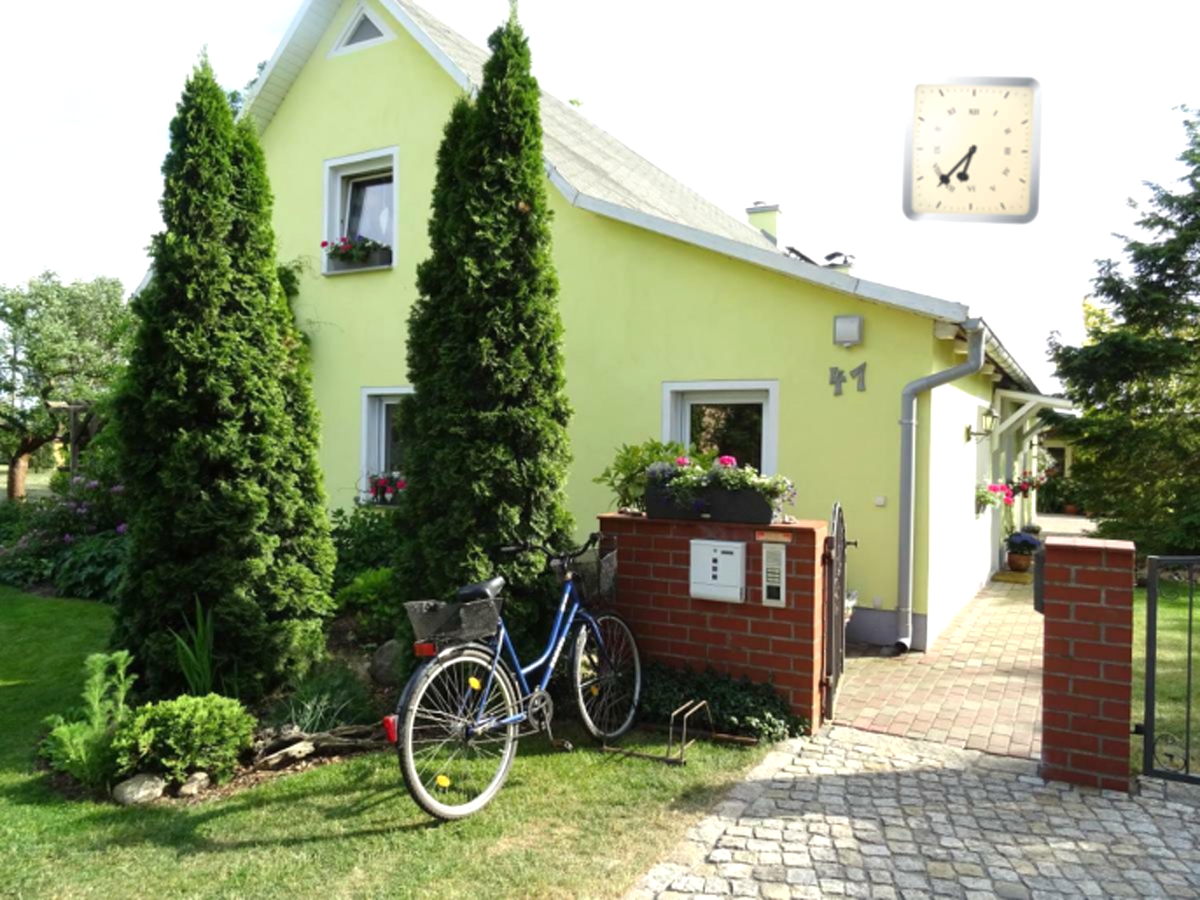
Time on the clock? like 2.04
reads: 6.37
